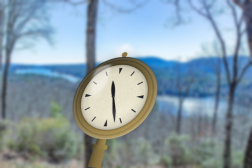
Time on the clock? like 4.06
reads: 11.27
